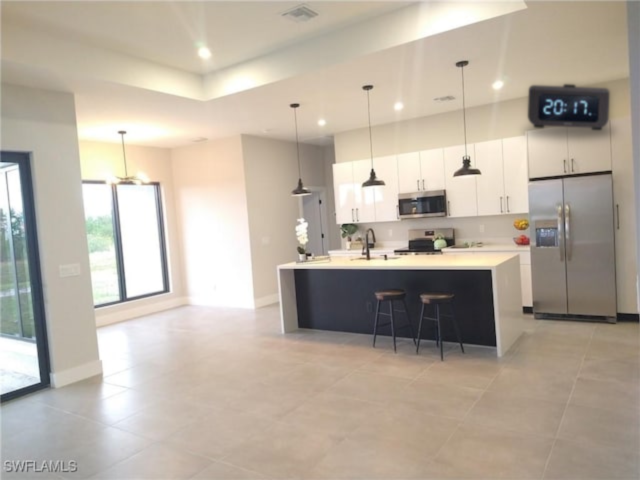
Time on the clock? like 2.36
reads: 20.17
